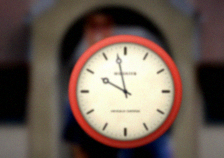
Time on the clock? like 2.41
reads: 9.58
